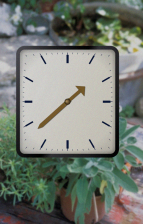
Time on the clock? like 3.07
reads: 1.38
